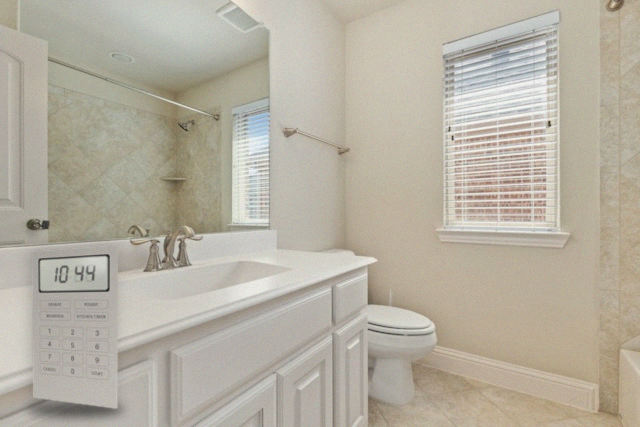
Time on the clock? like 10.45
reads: 10.44
